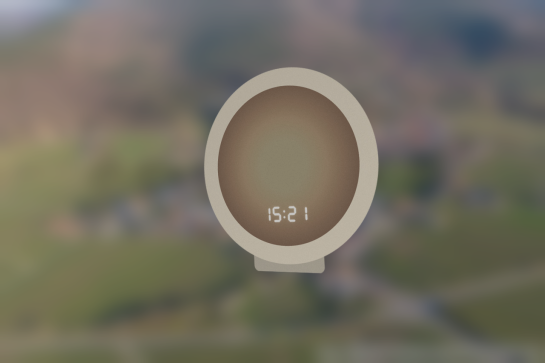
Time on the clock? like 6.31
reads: 15.21
